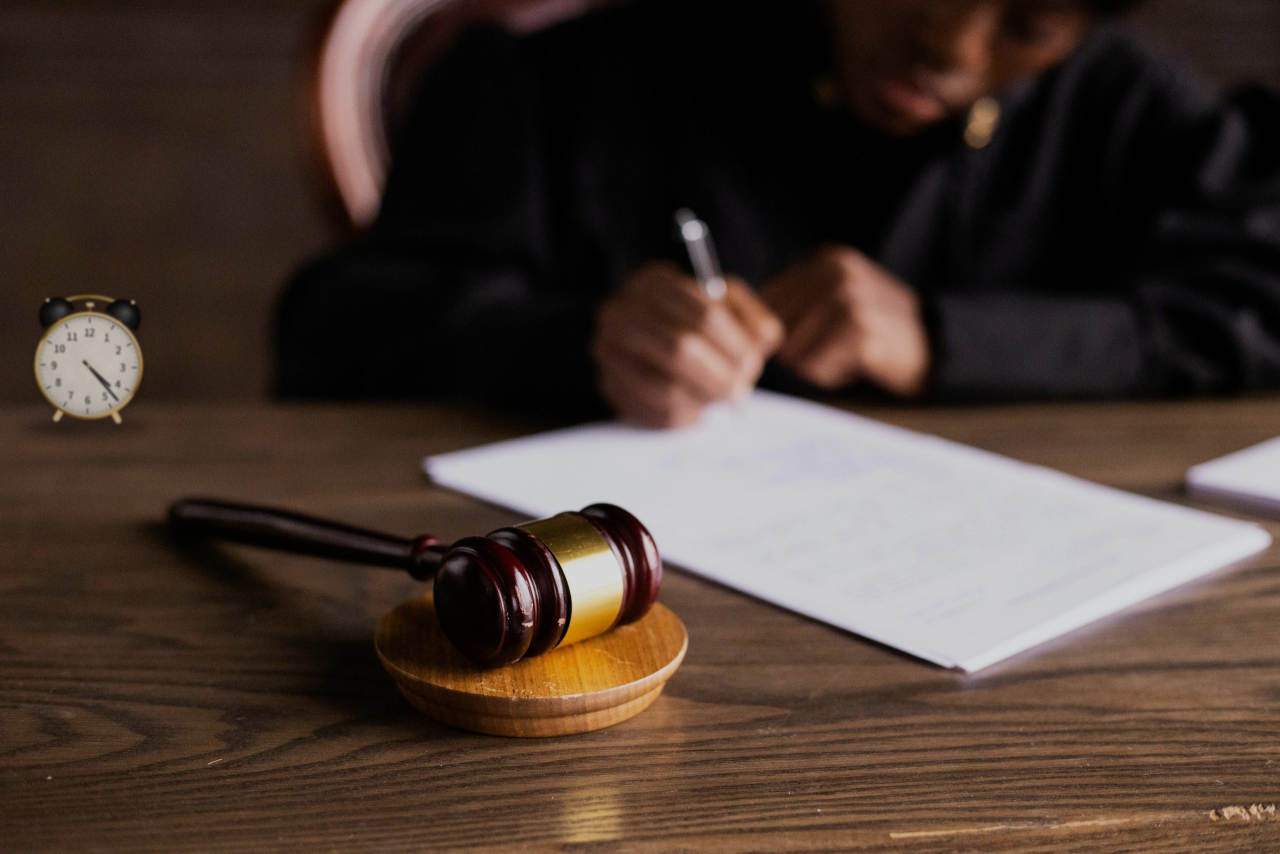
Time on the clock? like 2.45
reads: 4.23
